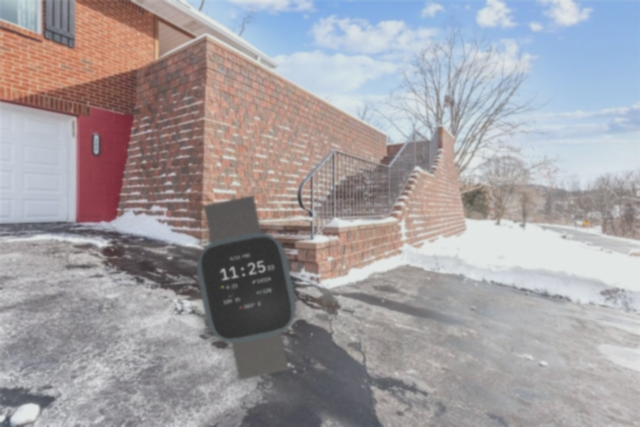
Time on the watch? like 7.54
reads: 11.25
